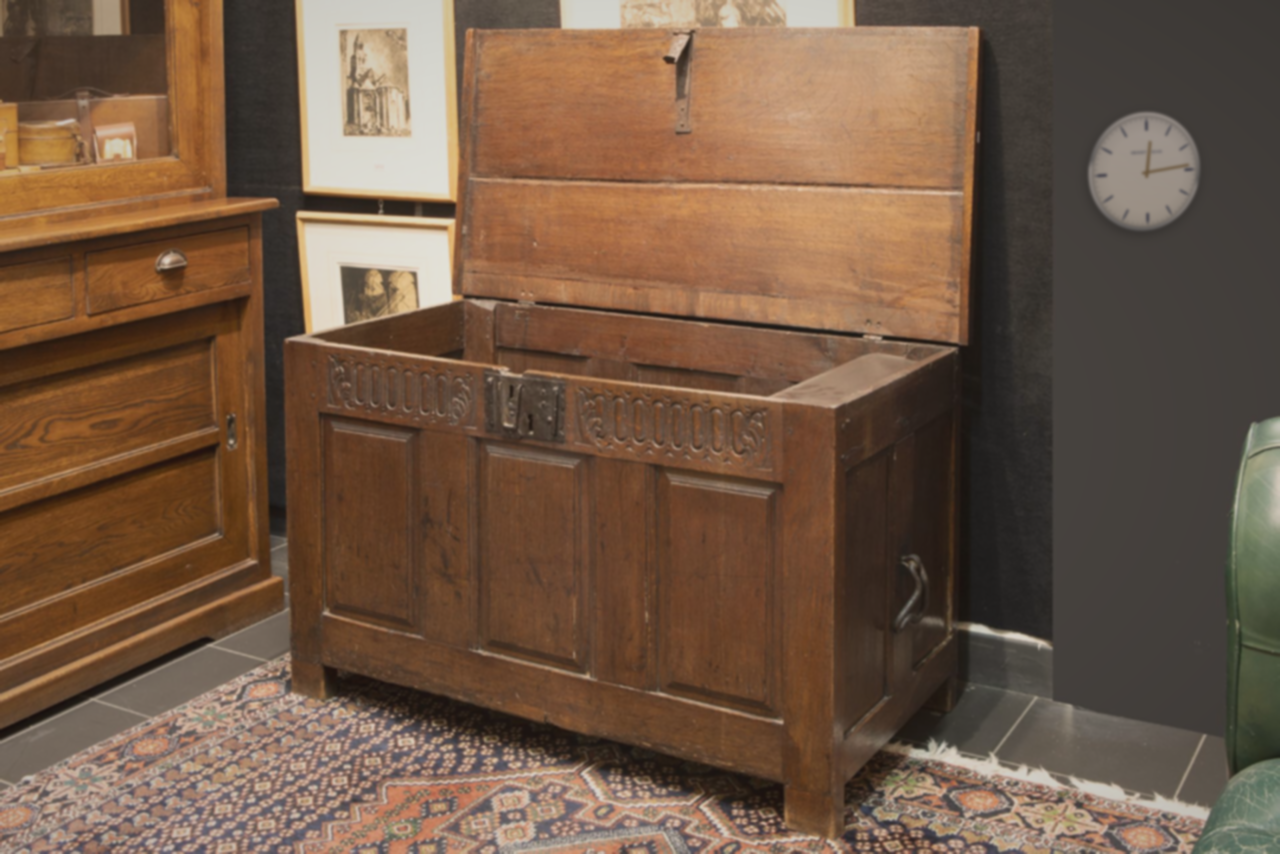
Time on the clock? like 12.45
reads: 12.14
